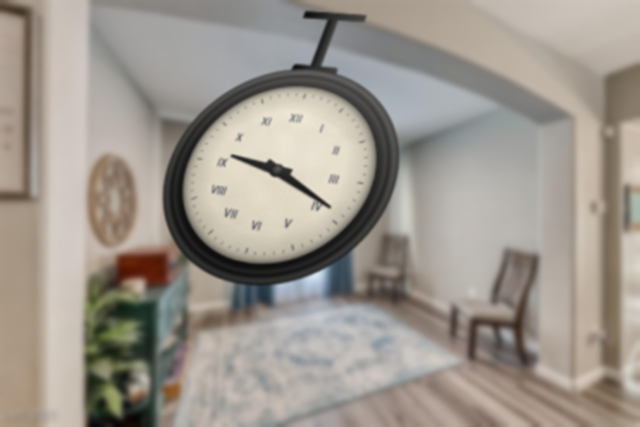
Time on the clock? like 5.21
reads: 9.19
